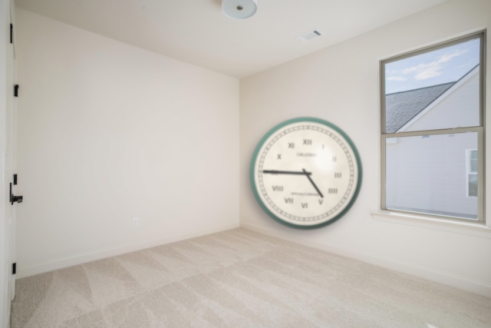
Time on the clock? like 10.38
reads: 4.45
